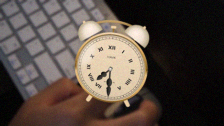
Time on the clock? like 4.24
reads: 7.30
